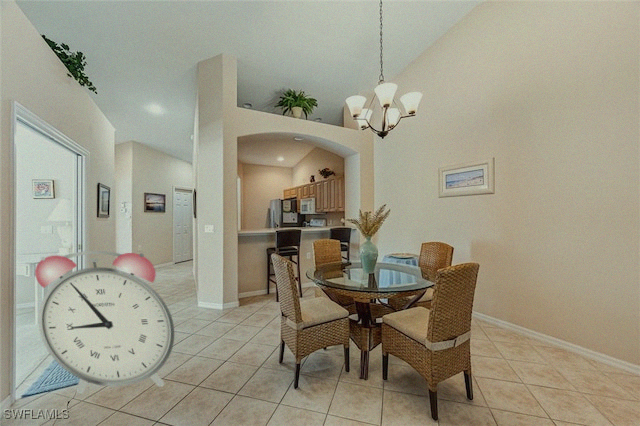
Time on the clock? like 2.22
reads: 8.55
